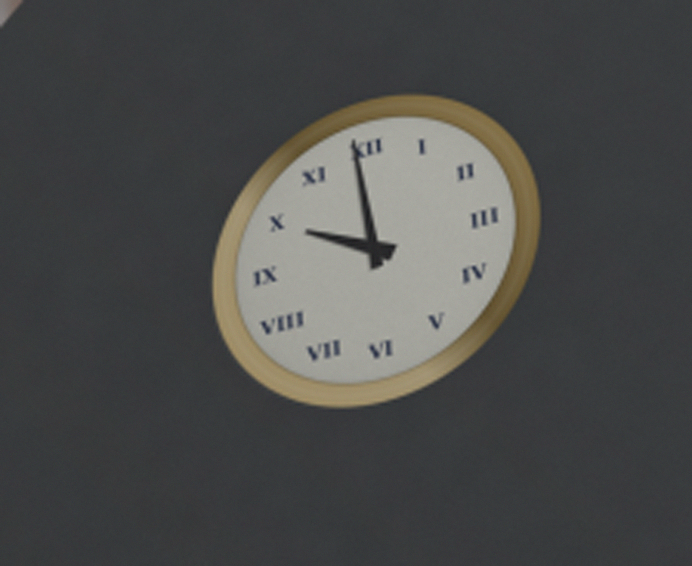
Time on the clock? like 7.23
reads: 9.59
